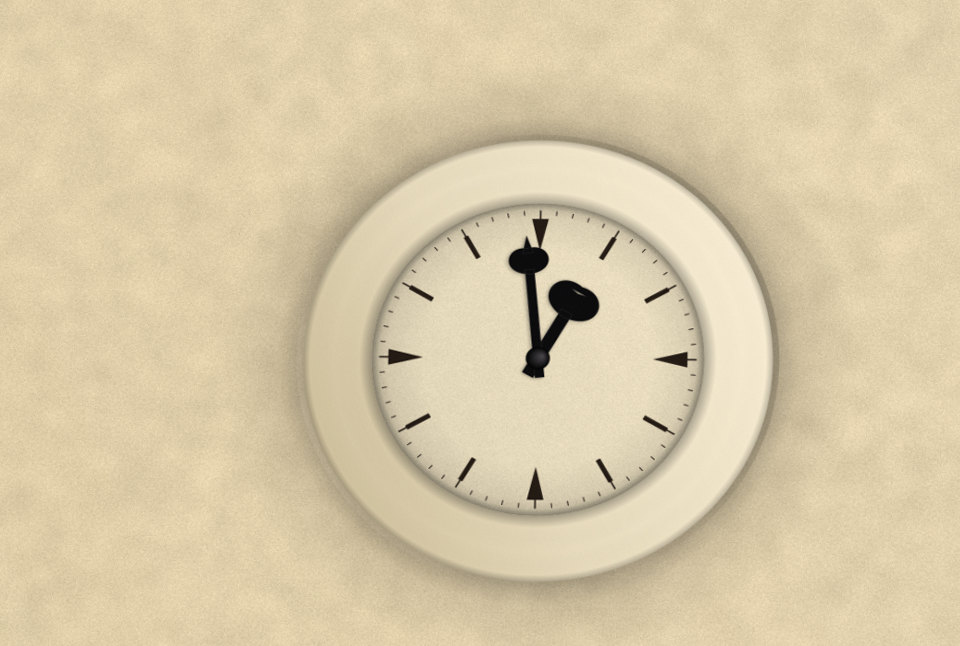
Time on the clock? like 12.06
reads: 12.59
